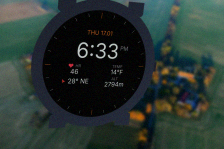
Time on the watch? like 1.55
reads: 6.33
